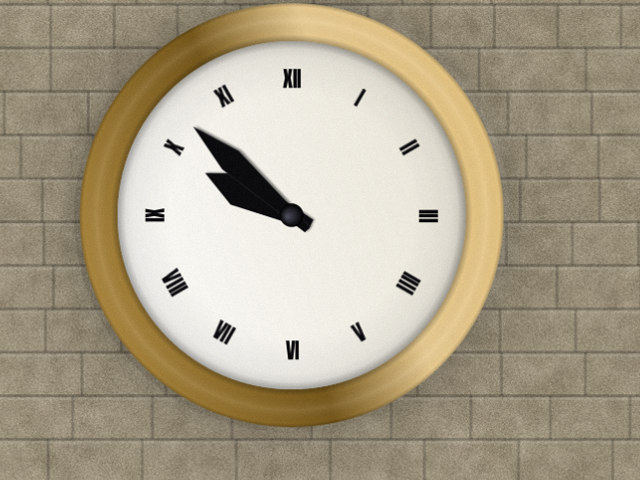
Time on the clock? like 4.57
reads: 9.52
